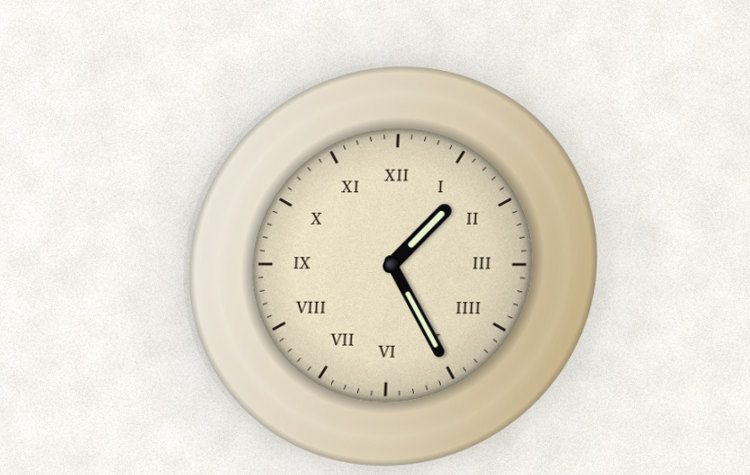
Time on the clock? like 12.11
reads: 1.25
